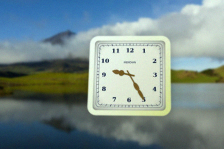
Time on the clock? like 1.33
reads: 9.25
